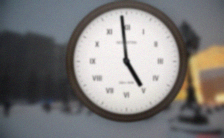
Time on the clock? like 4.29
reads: 4.59
